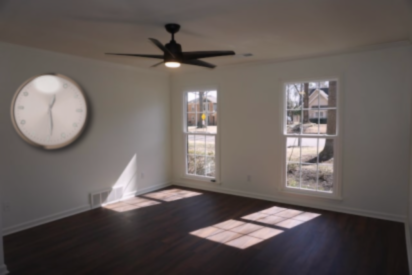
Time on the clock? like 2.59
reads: 12.29
